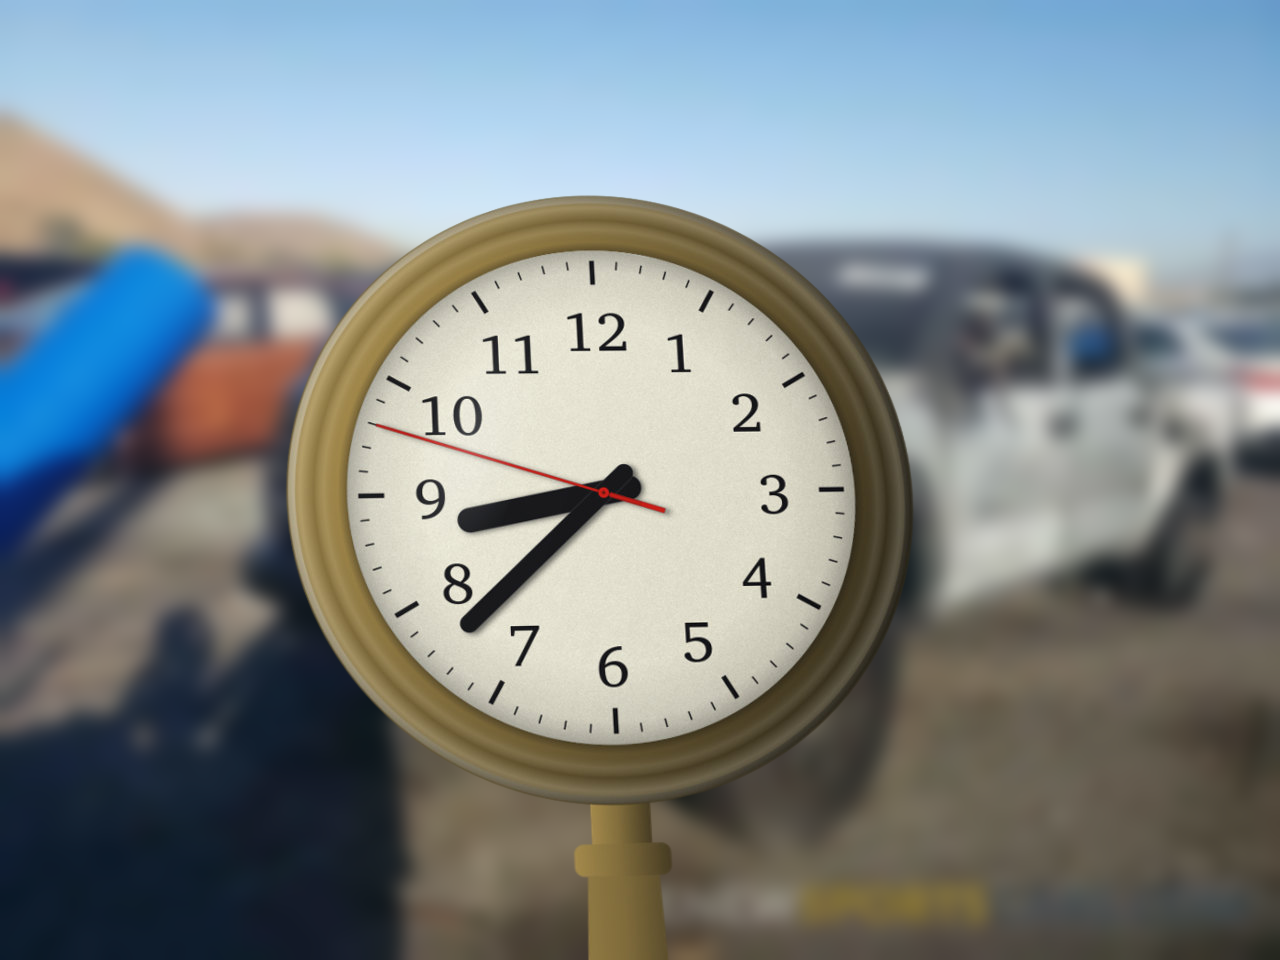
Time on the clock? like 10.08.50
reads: 8.37.48
